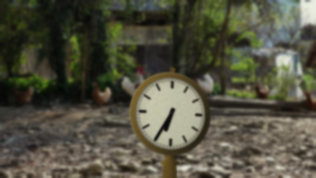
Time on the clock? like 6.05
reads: 6.35
